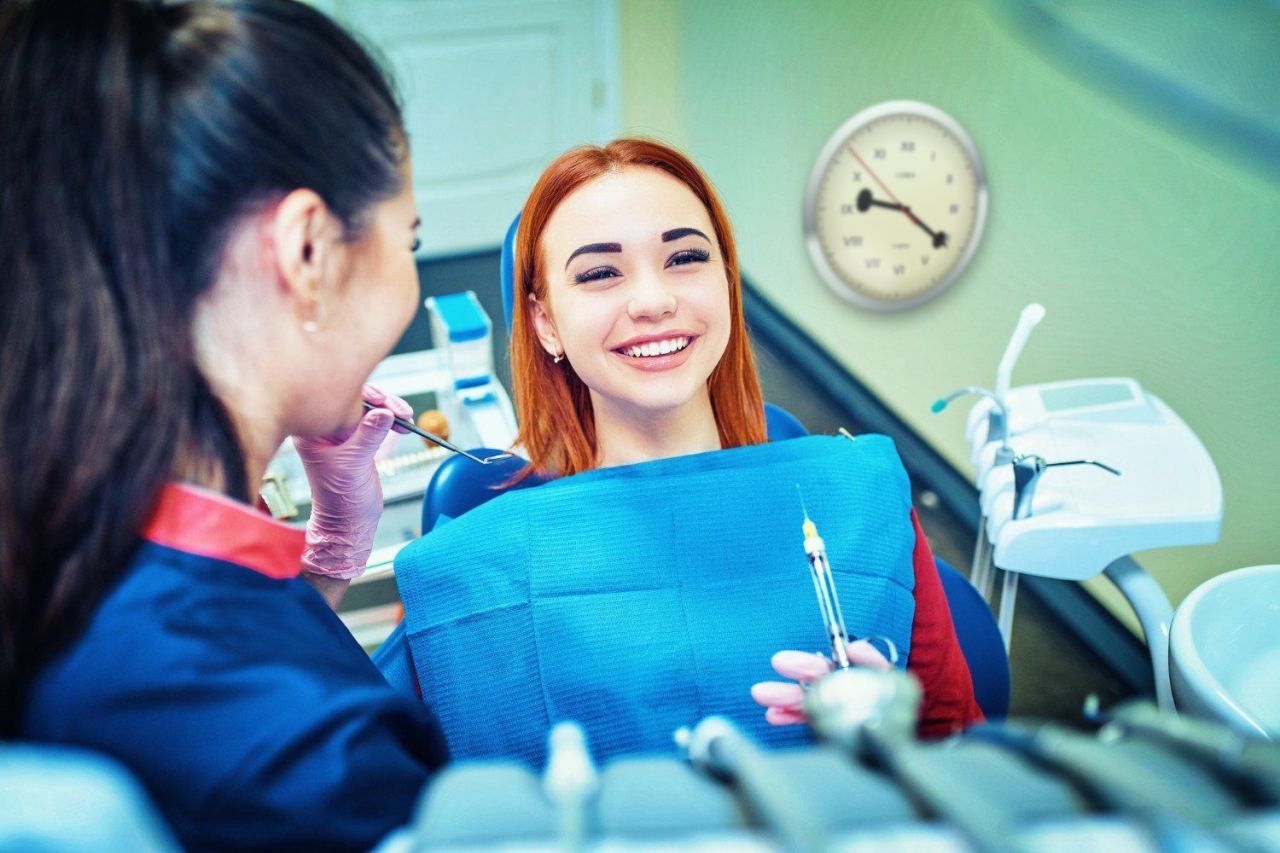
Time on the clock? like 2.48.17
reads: 9.20.52
